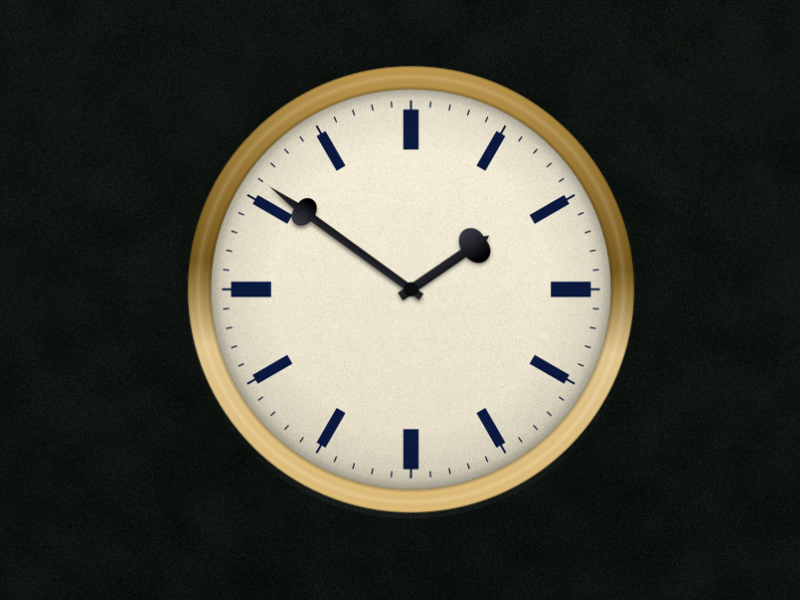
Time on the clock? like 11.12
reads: 1.51
